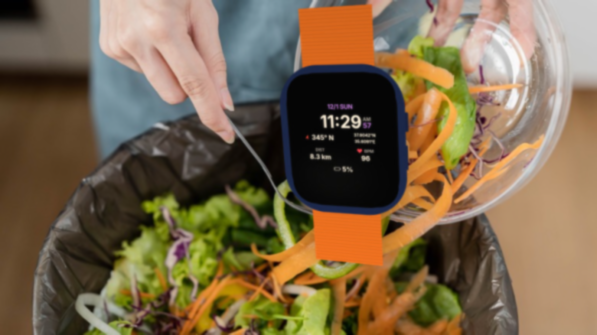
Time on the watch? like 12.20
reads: 11.29
